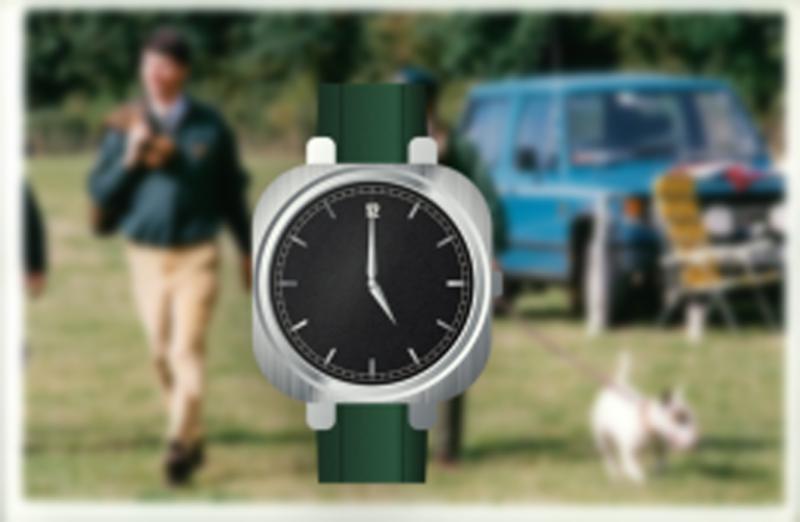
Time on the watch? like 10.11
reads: 5.00
